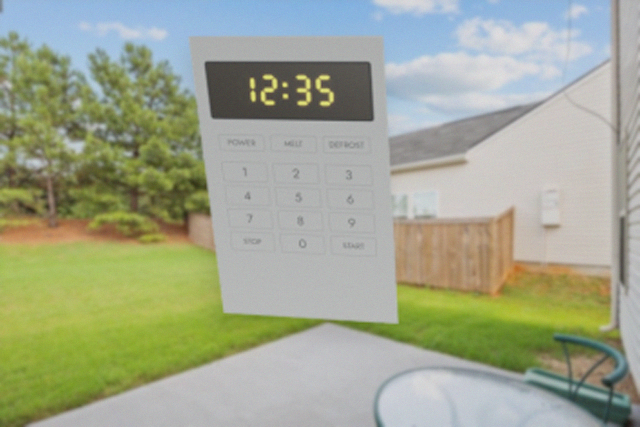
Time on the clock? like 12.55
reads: 12.35
